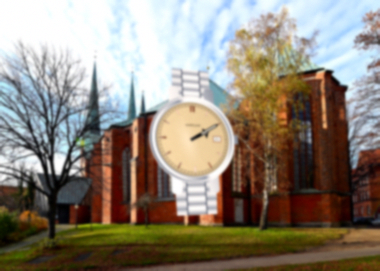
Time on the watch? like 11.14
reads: 2.10
